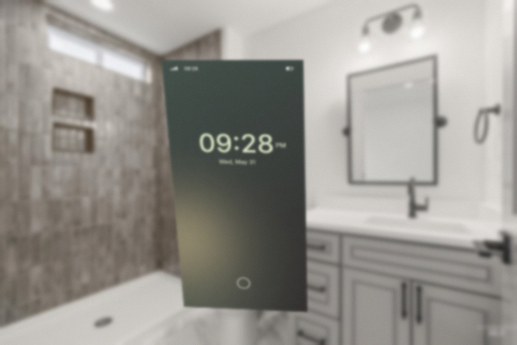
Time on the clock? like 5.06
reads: 9.28
